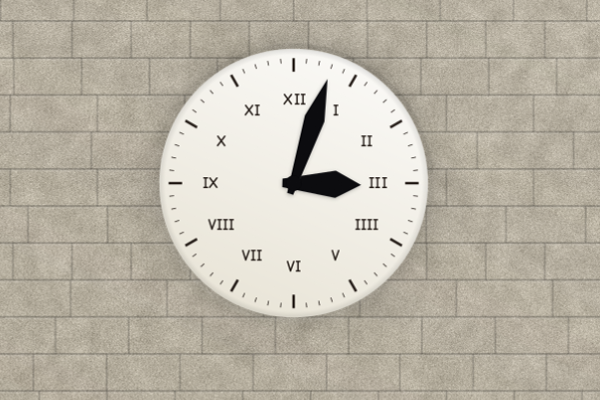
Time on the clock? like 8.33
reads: 3.03
